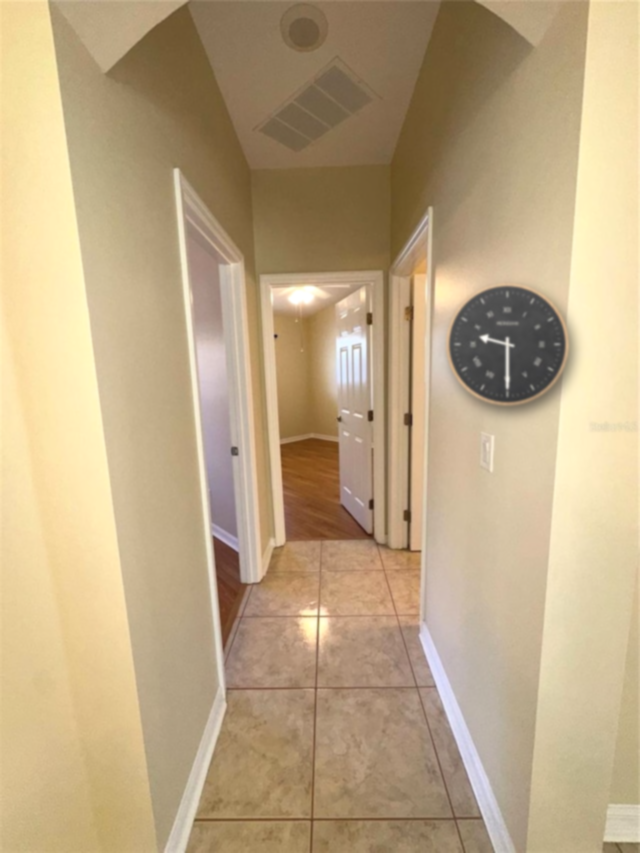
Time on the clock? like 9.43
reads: 9.30
